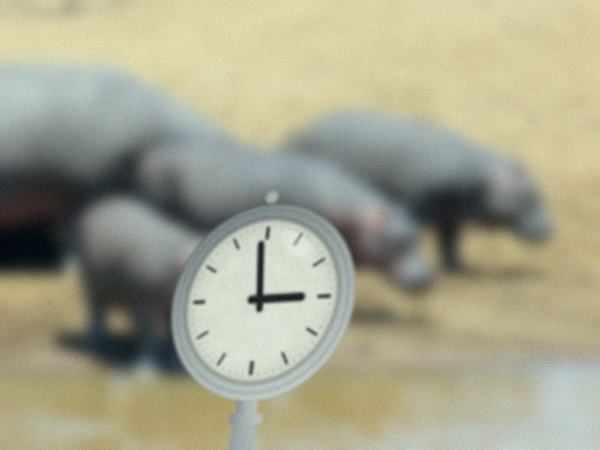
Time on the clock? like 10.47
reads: 2.59
